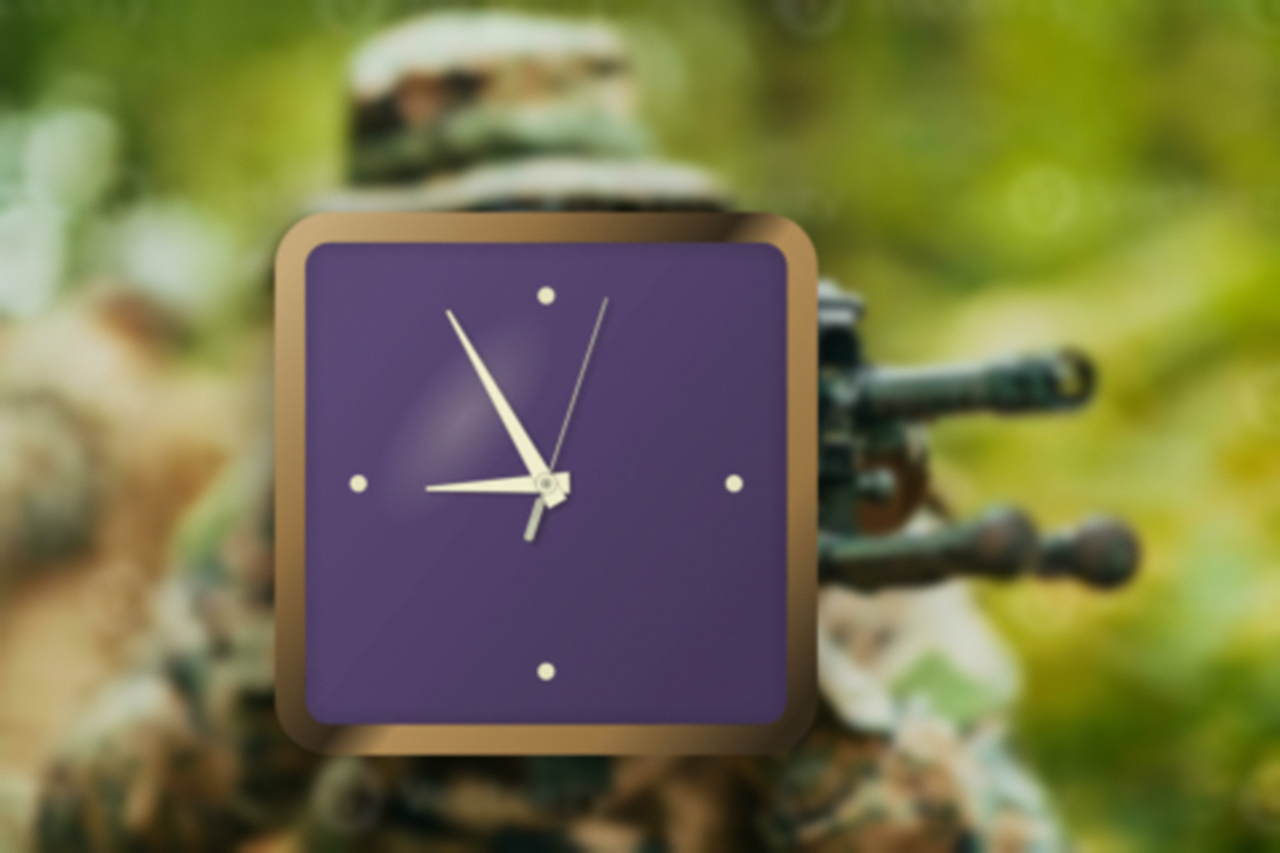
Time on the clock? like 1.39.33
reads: 8.55.03
